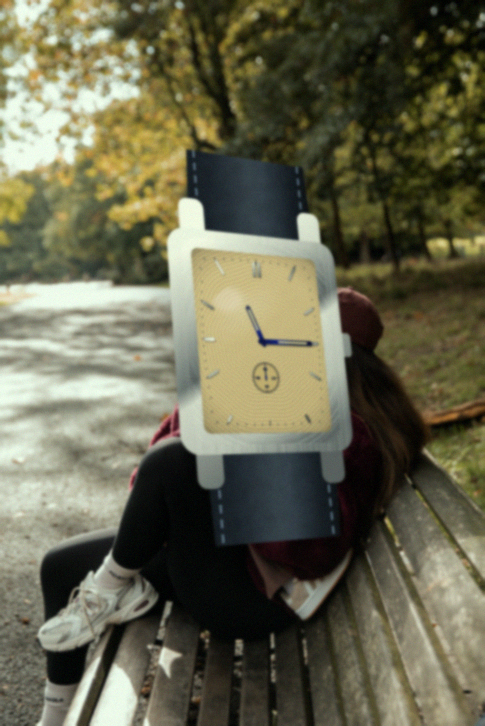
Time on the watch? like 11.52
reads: 11.15
